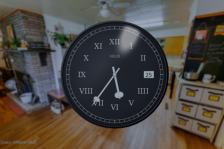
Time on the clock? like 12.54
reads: 5.36
